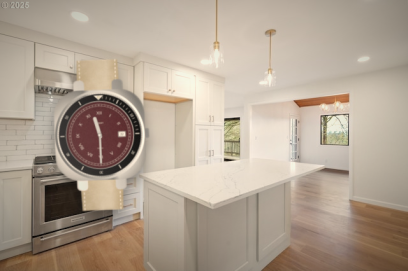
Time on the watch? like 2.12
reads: 11.30
